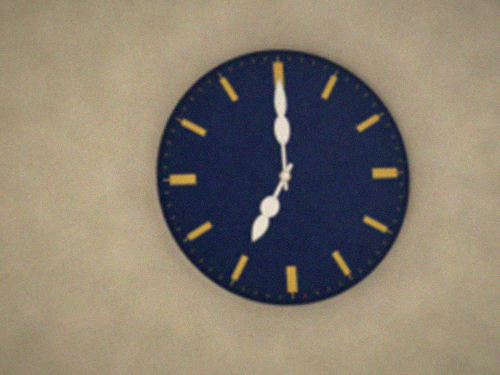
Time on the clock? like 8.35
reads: 7.00
